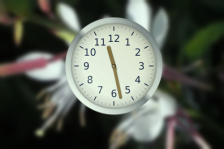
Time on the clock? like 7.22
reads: 11.28
